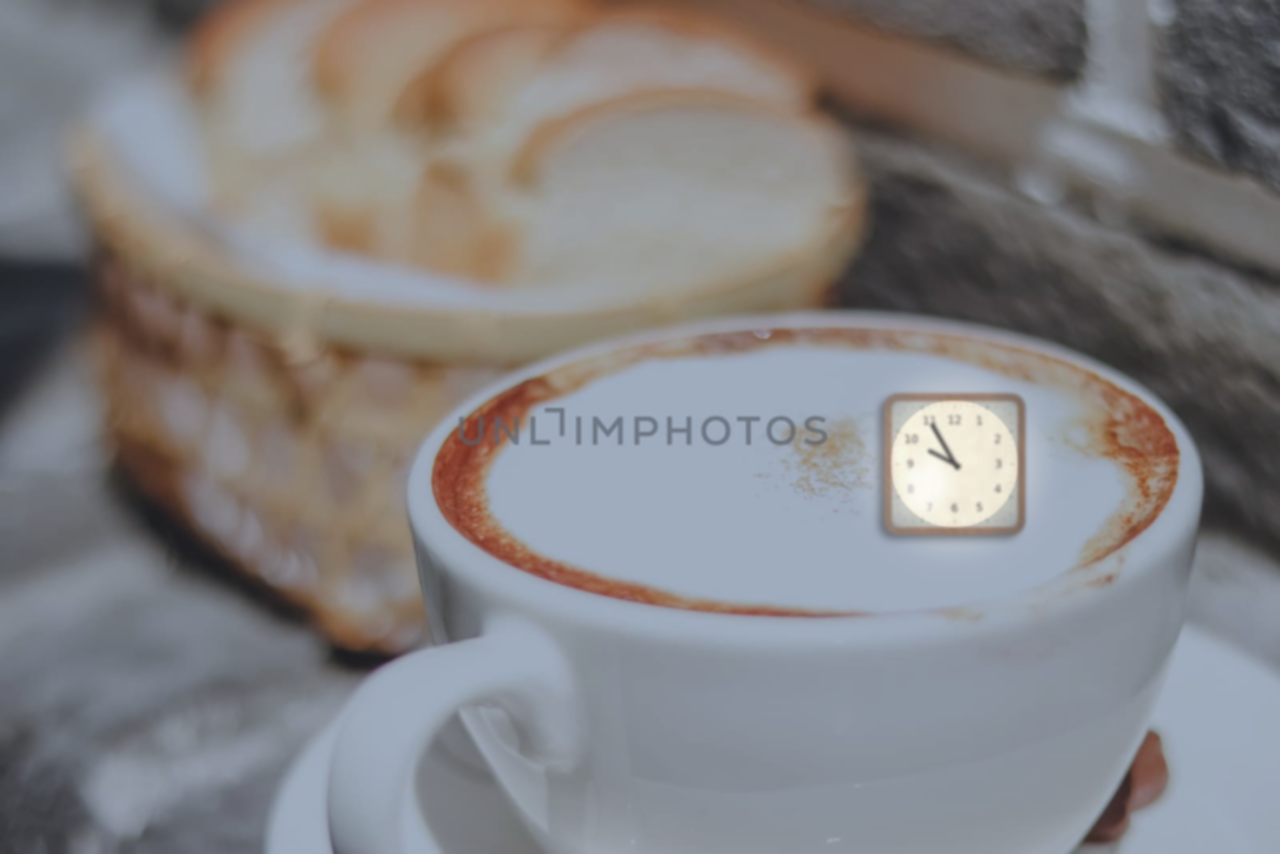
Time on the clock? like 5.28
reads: 9.55
